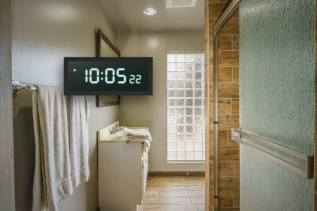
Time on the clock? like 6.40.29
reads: 10.05.22
